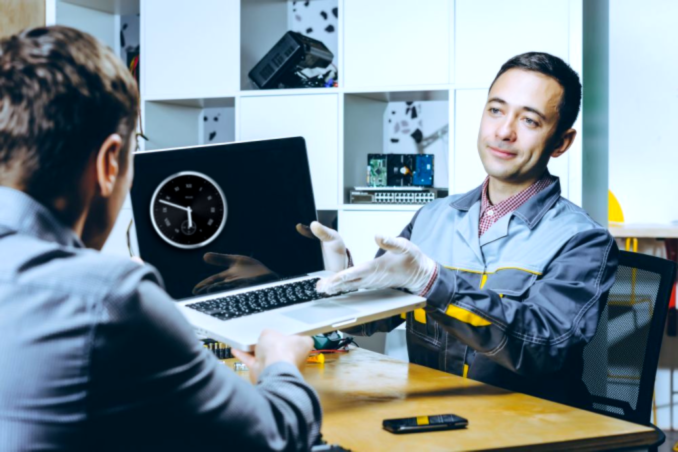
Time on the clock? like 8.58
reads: 5.48
